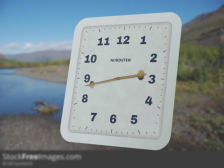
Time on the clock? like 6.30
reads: 2.43
